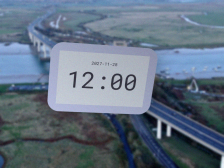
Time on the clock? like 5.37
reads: 12.00
